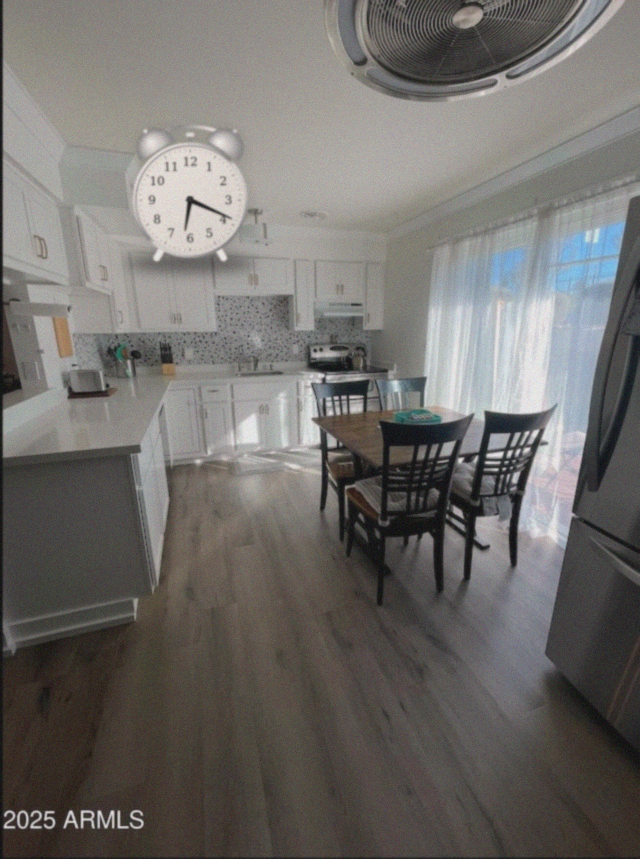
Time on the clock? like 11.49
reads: 6.19
